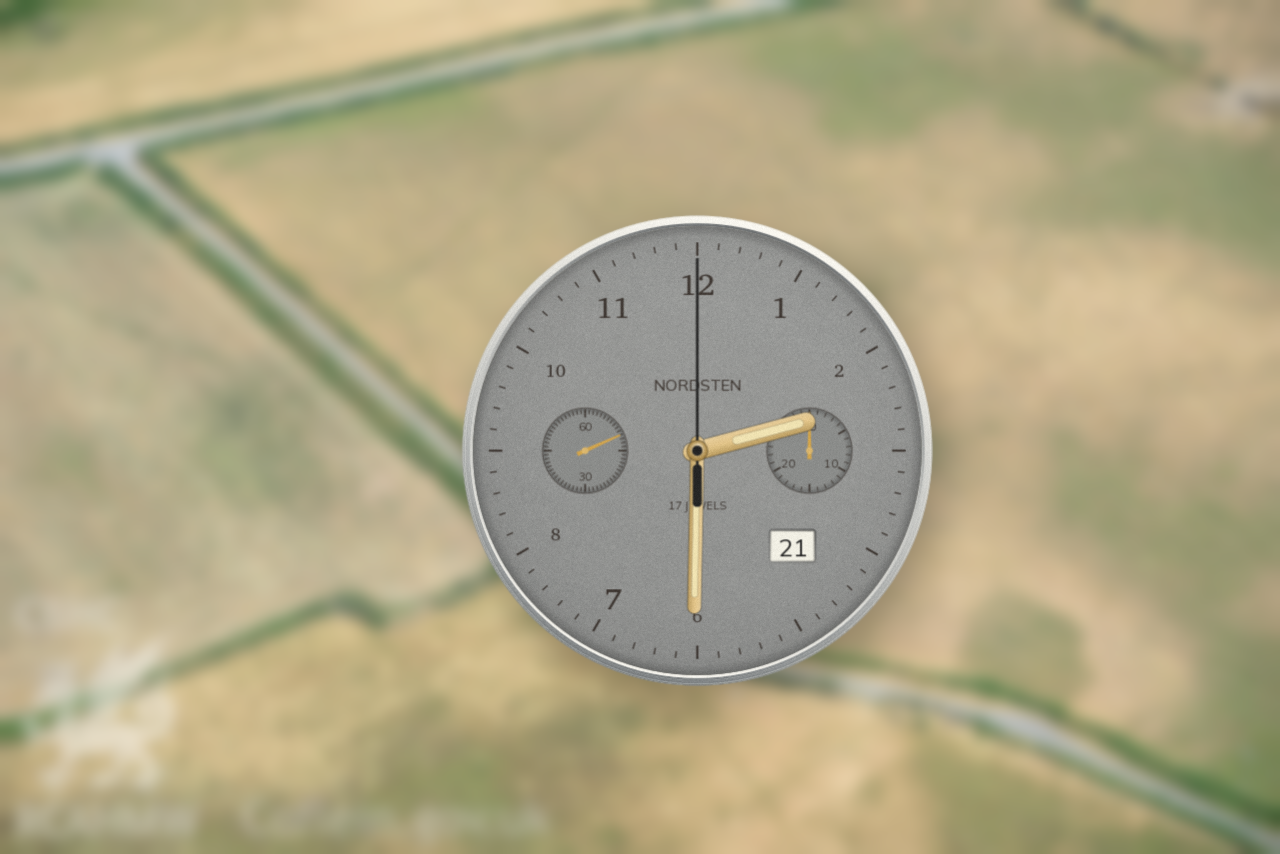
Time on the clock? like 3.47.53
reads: 2.30.11
